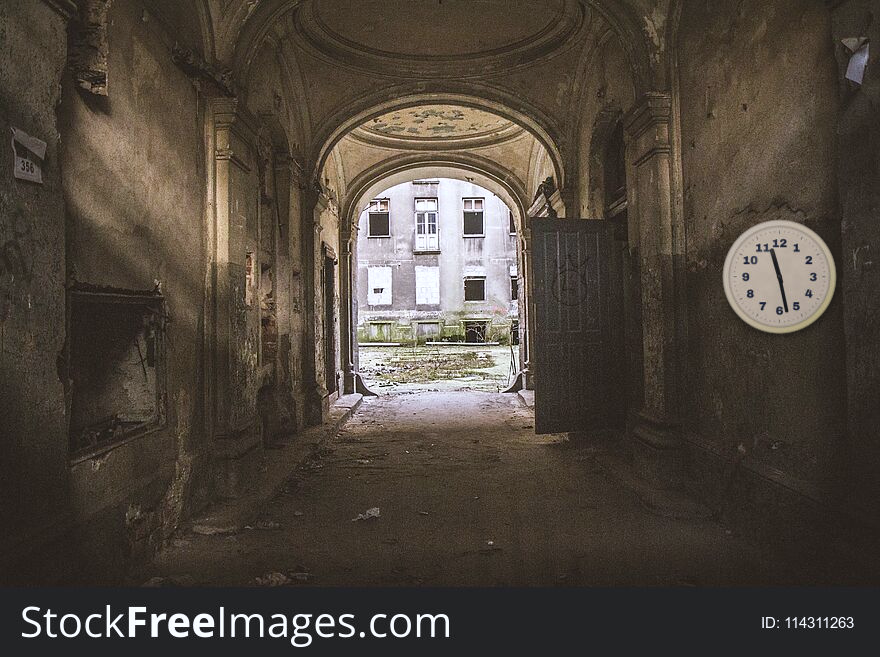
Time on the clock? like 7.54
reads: 11.28
